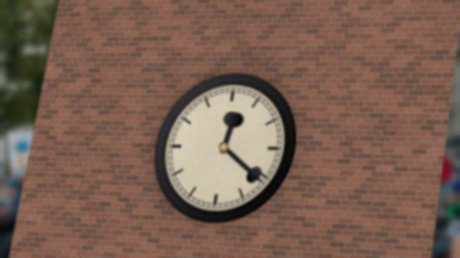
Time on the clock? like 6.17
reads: 12.21
